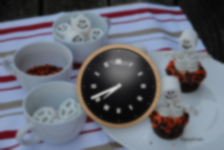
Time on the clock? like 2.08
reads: 7.41
